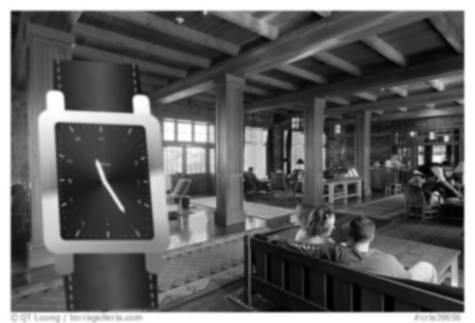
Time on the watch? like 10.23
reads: 11.25
